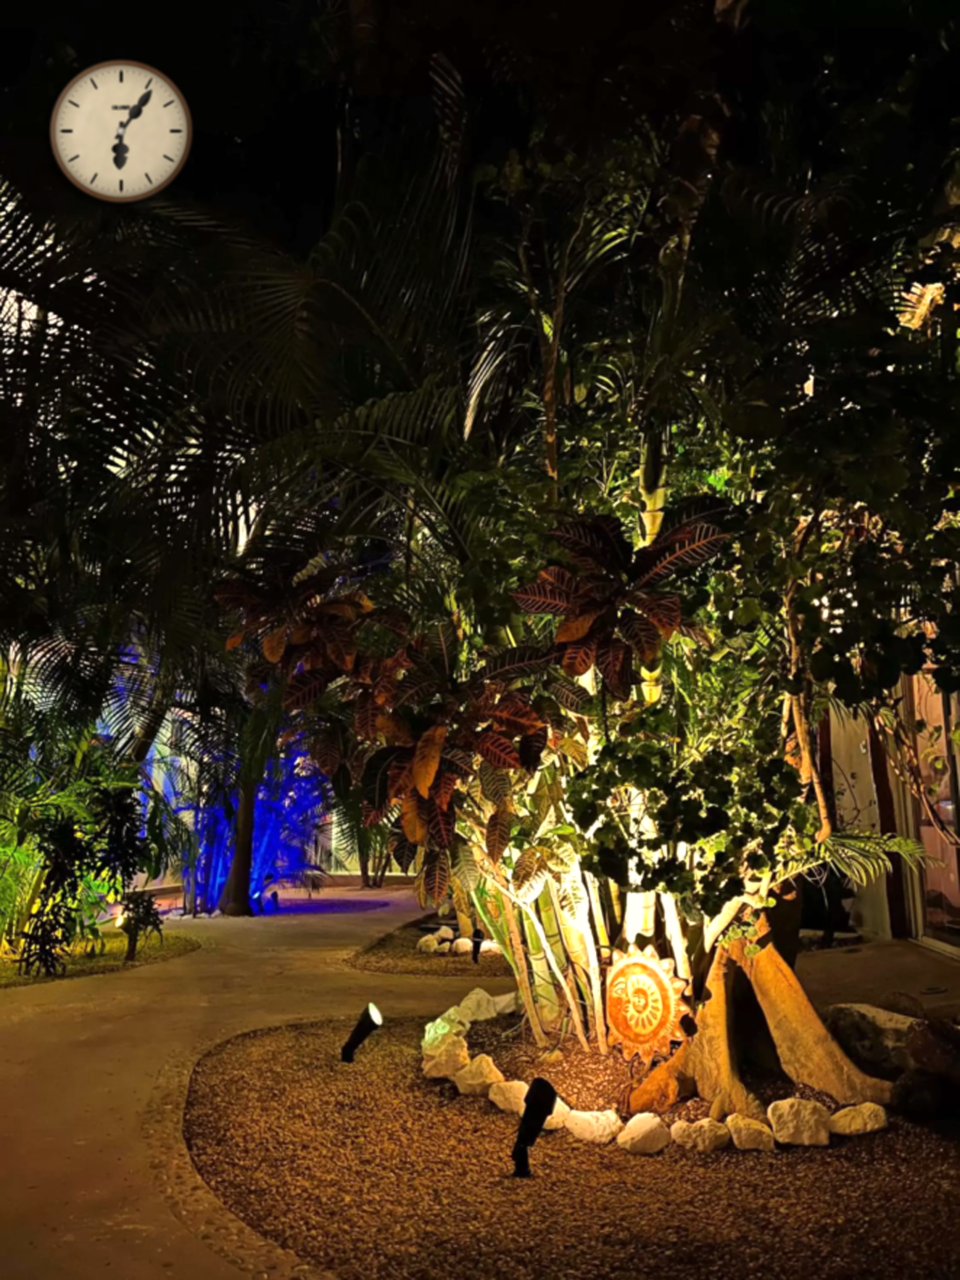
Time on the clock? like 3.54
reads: 6.06
